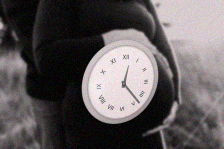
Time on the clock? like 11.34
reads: 12.23
